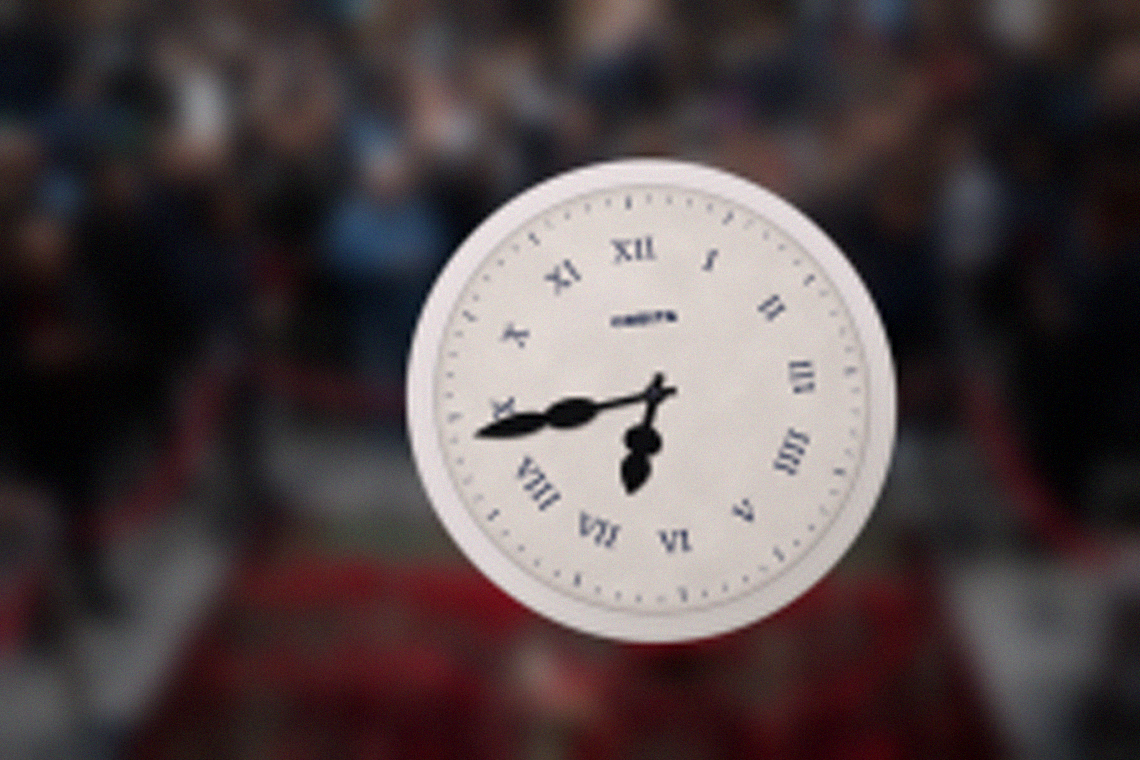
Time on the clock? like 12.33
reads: 6.44
